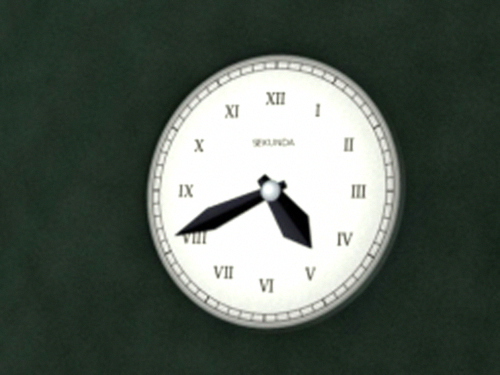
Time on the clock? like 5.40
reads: 4.41
